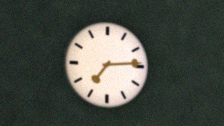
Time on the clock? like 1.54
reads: 7.14
